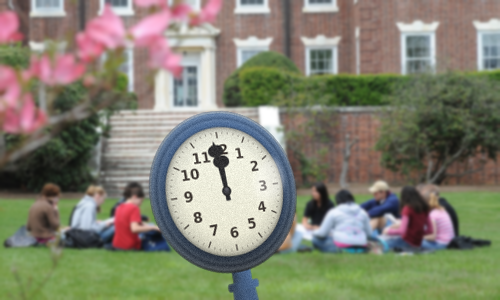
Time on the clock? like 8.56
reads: 11.59
